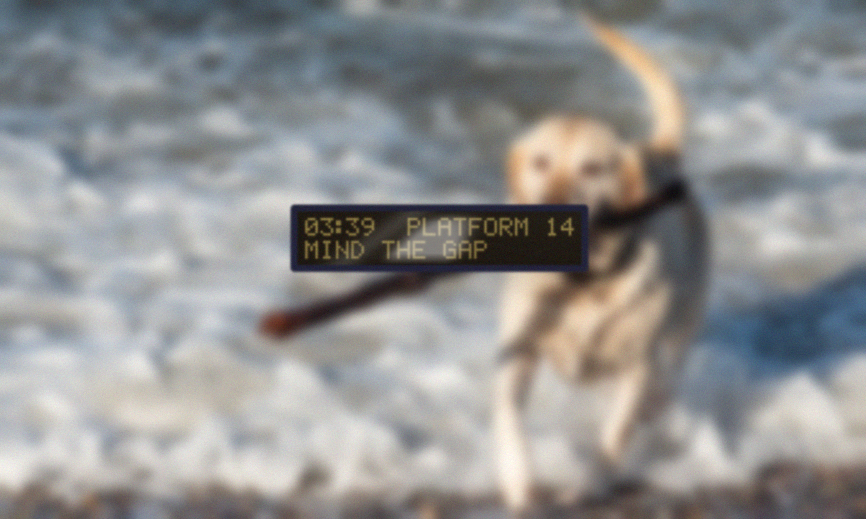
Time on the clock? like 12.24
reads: 3.39
